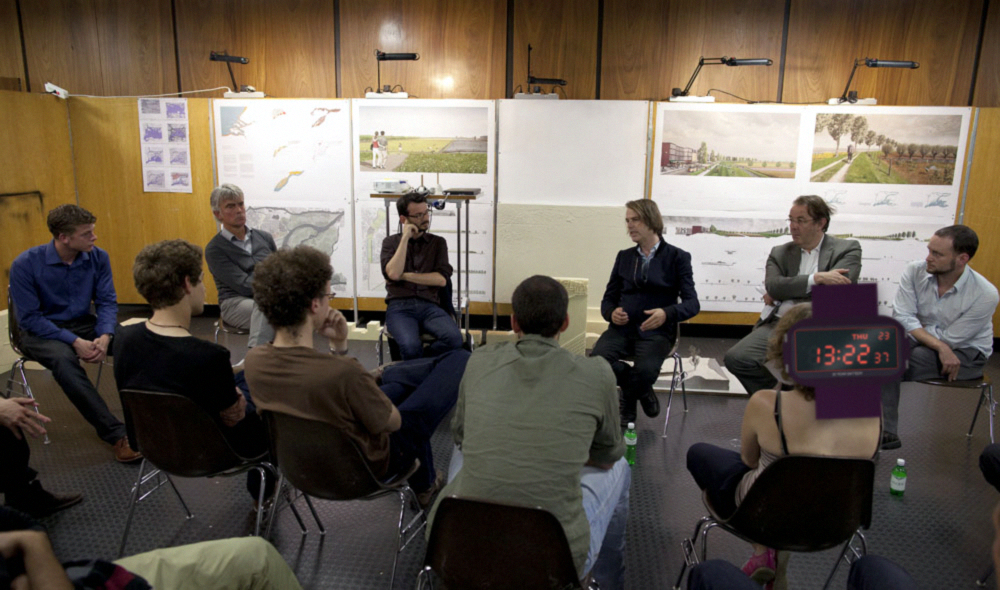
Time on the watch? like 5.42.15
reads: 13.22.37
